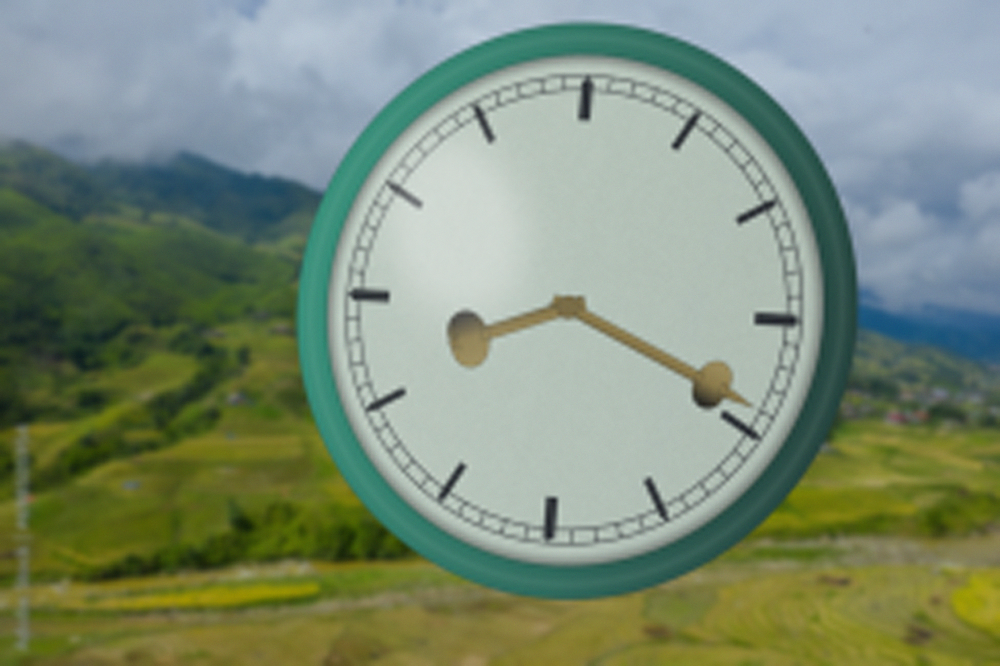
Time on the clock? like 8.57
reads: 8.19
